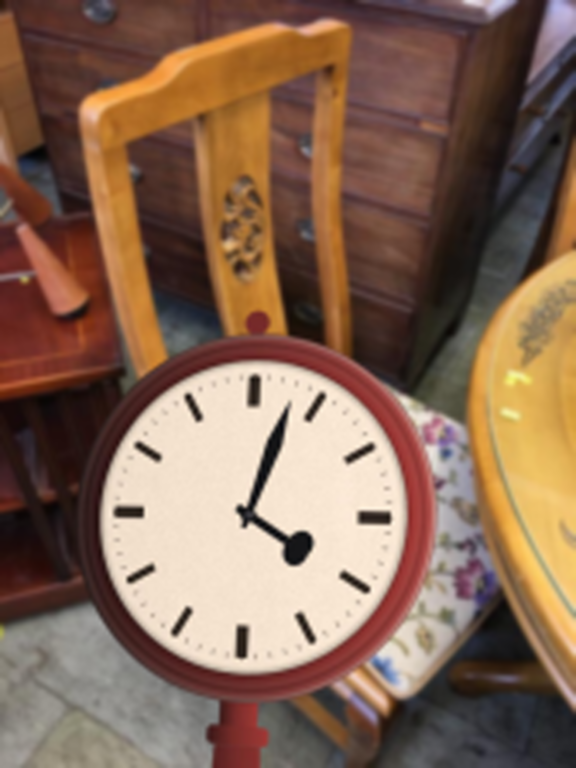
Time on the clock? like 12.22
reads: 4.03
